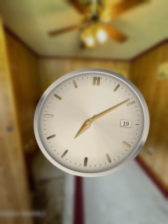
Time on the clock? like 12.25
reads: 7.09
